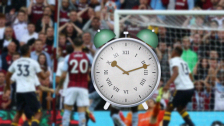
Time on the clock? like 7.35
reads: 10.12
